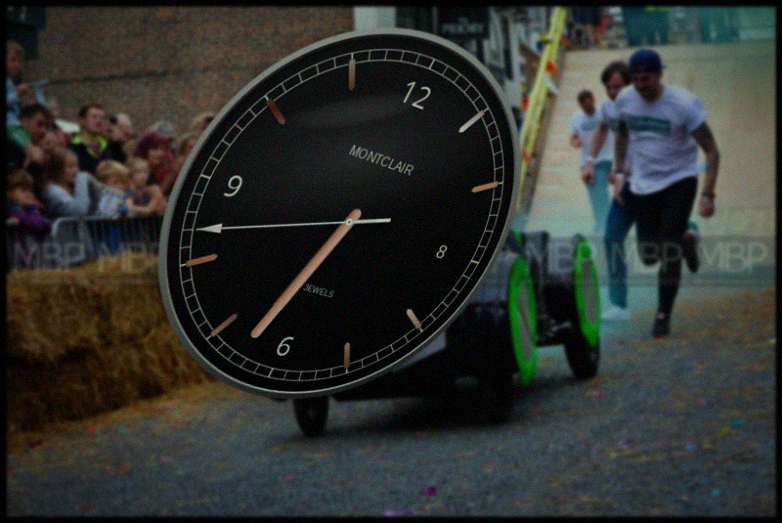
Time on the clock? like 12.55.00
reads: 6.32.42
